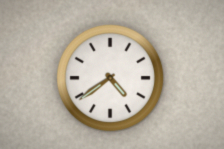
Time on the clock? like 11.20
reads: 4.39
